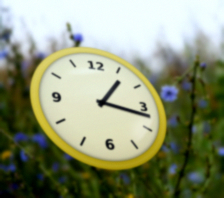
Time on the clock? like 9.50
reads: 1.17
